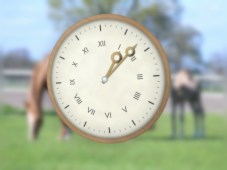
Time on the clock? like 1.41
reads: 1.08
